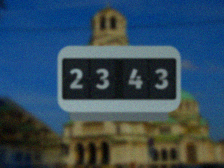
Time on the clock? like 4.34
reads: 23.43
